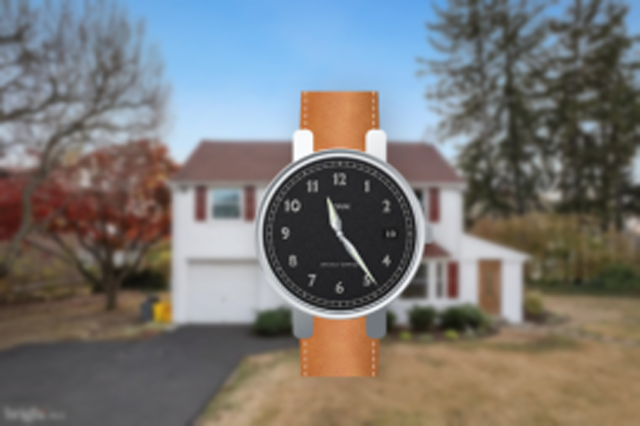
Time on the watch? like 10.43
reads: 11.24
